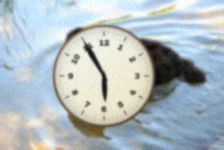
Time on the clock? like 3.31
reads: 5.55
